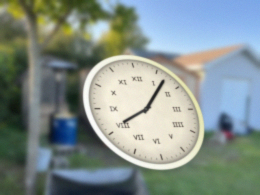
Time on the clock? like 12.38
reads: 8.07
